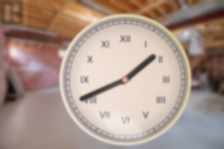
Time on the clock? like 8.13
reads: 1.41
